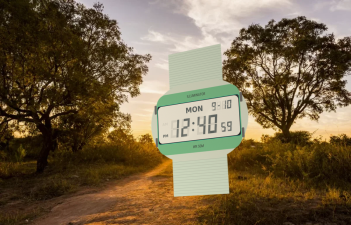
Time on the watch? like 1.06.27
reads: 12.40.59
